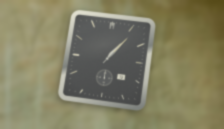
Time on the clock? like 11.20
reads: 1.06
